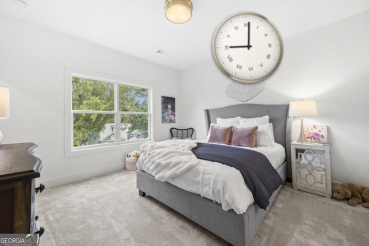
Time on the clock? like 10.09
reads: 9.01
